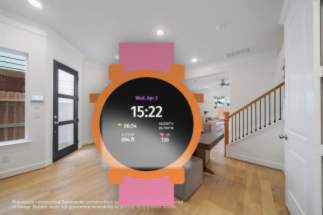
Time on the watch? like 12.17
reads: 15.22
